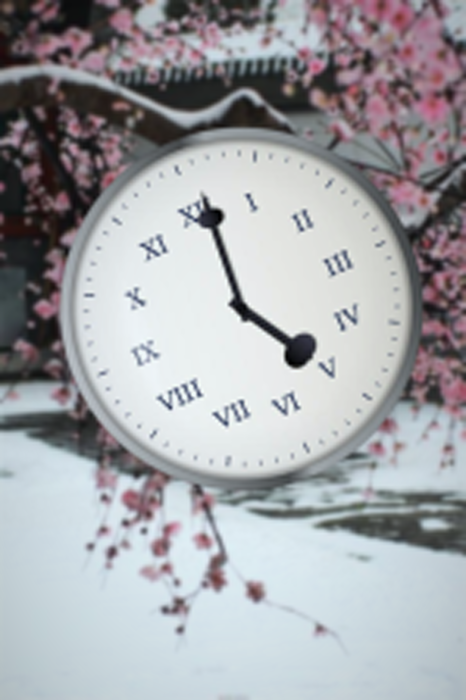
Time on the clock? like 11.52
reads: 5.01
